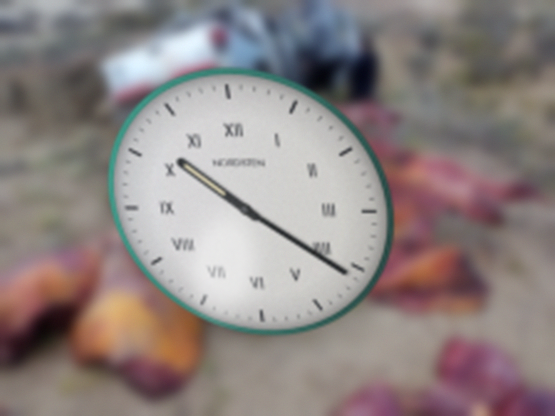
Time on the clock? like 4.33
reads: 10.21
